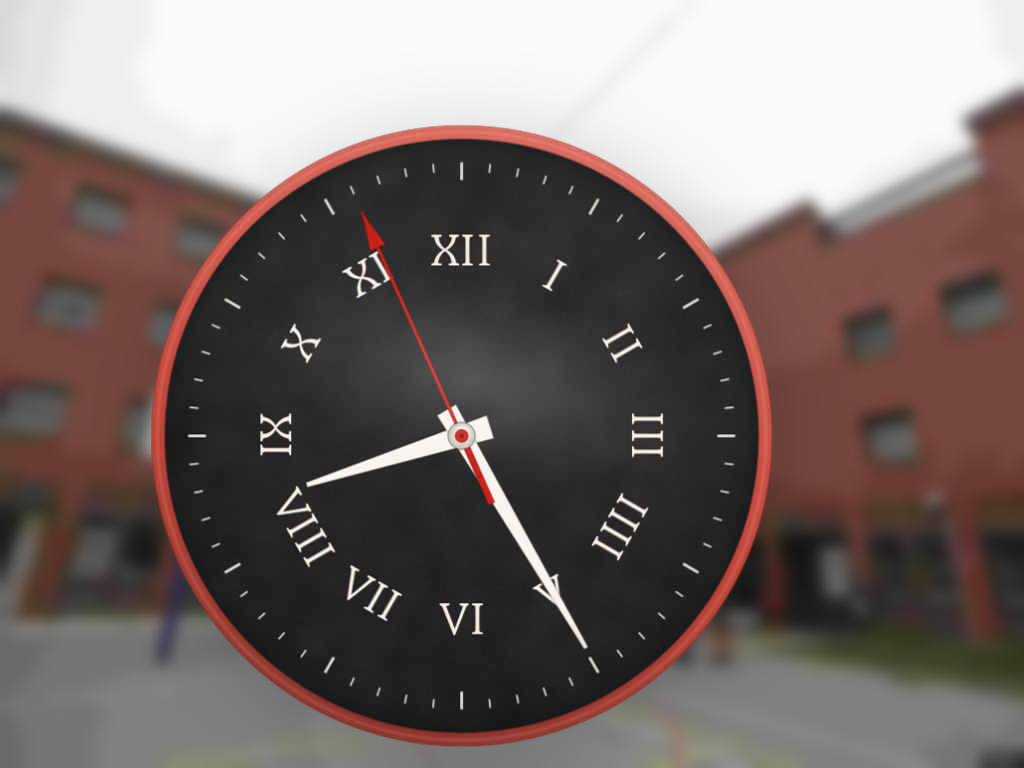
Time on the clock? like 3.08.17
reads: 8.24.56
